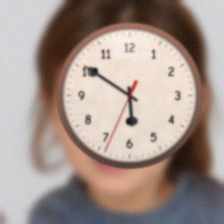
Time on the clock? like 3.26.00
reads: 5.50.34
